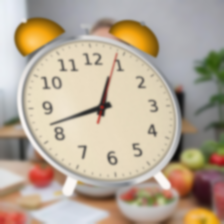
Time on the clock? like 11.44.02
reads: 12.42.04
